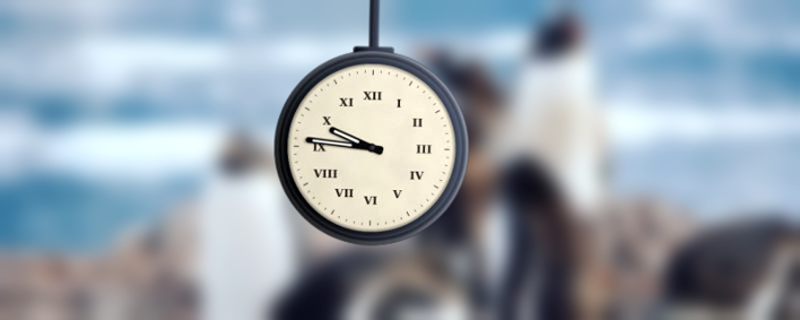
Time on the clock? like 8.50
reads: 9.46
